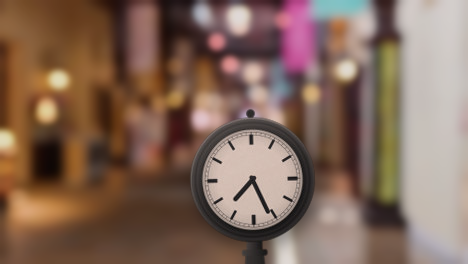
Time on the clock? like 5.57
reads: 7.26
